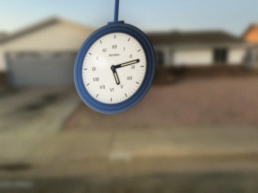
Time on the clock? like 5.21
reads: 5.13
